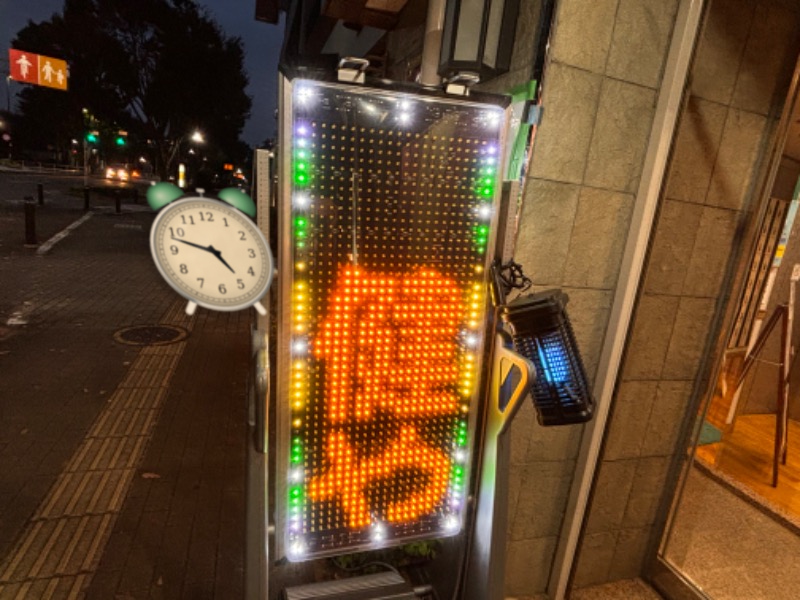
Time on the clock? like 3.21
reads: 4.48
